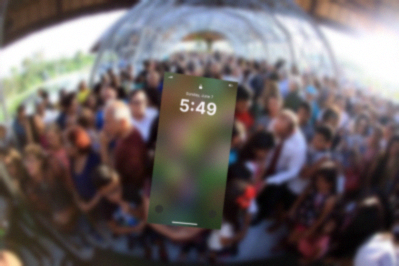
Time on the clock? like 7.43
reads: 5.49
